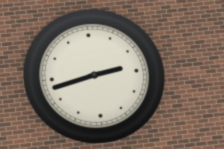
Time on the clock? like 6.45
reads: 2.43
